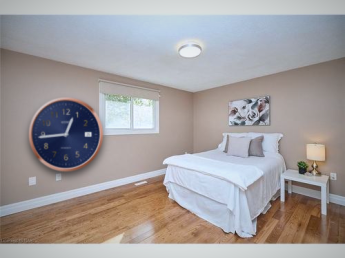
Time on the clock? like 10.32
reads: 12.44
